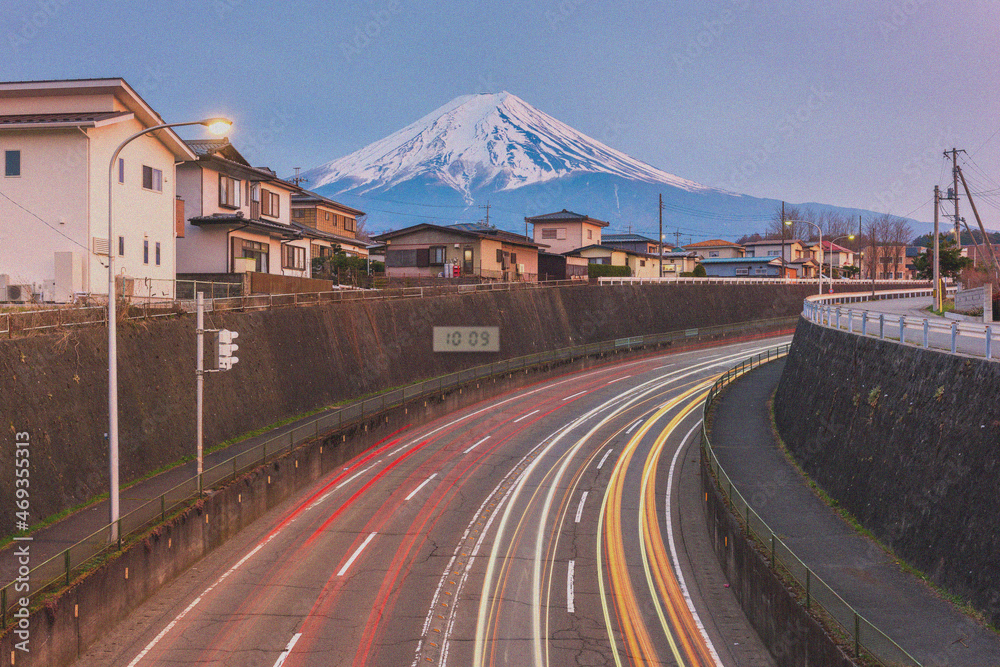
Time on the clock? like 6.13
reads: 10.09
